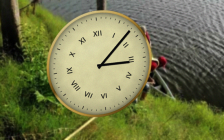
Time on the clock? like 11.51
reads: 3.08
